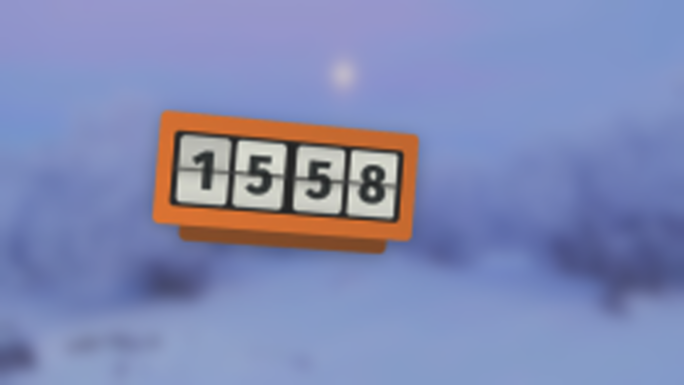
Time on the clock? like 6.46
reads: 15.58
